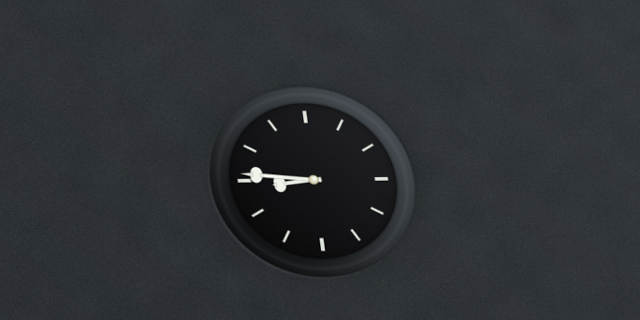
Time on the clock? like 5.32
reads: 8.46
